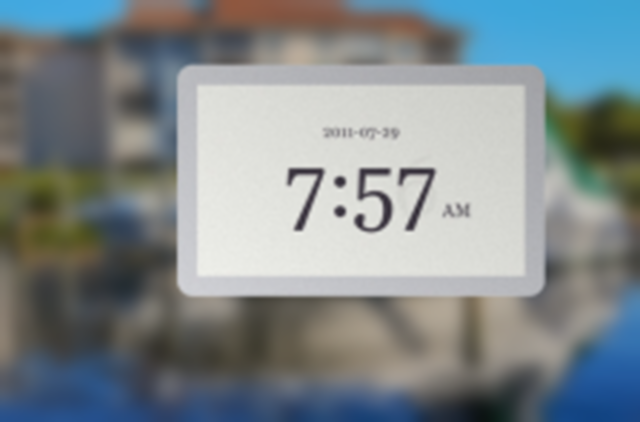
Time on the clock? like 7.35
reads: 7.57
